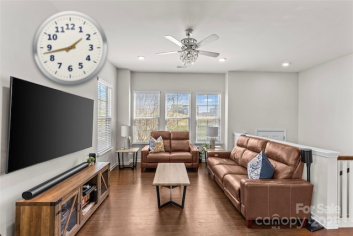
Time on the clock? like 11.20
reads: 1.43
